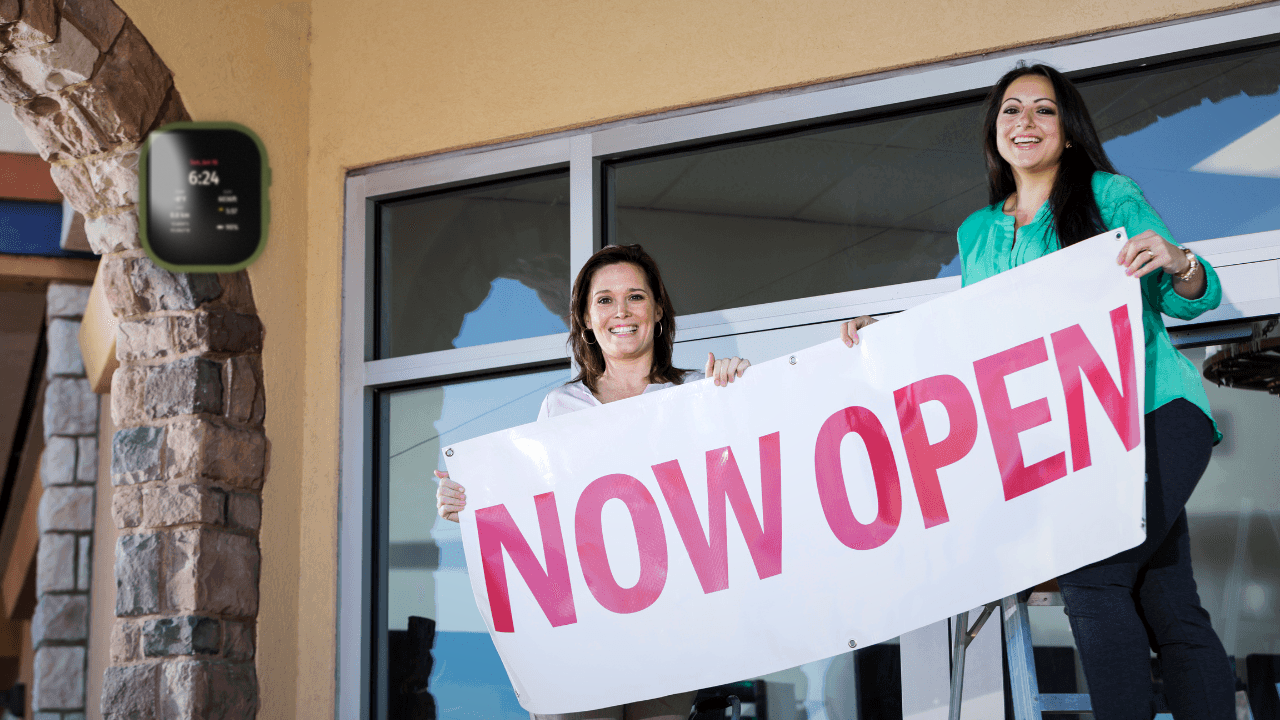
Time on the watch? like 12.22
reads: 6.24
